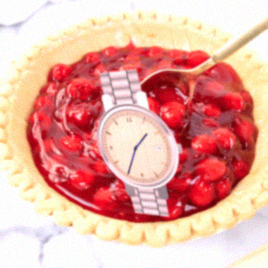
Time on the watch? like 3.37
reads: 1.35
